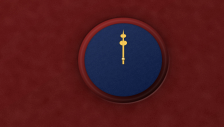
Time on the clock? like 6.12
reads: 12.00
